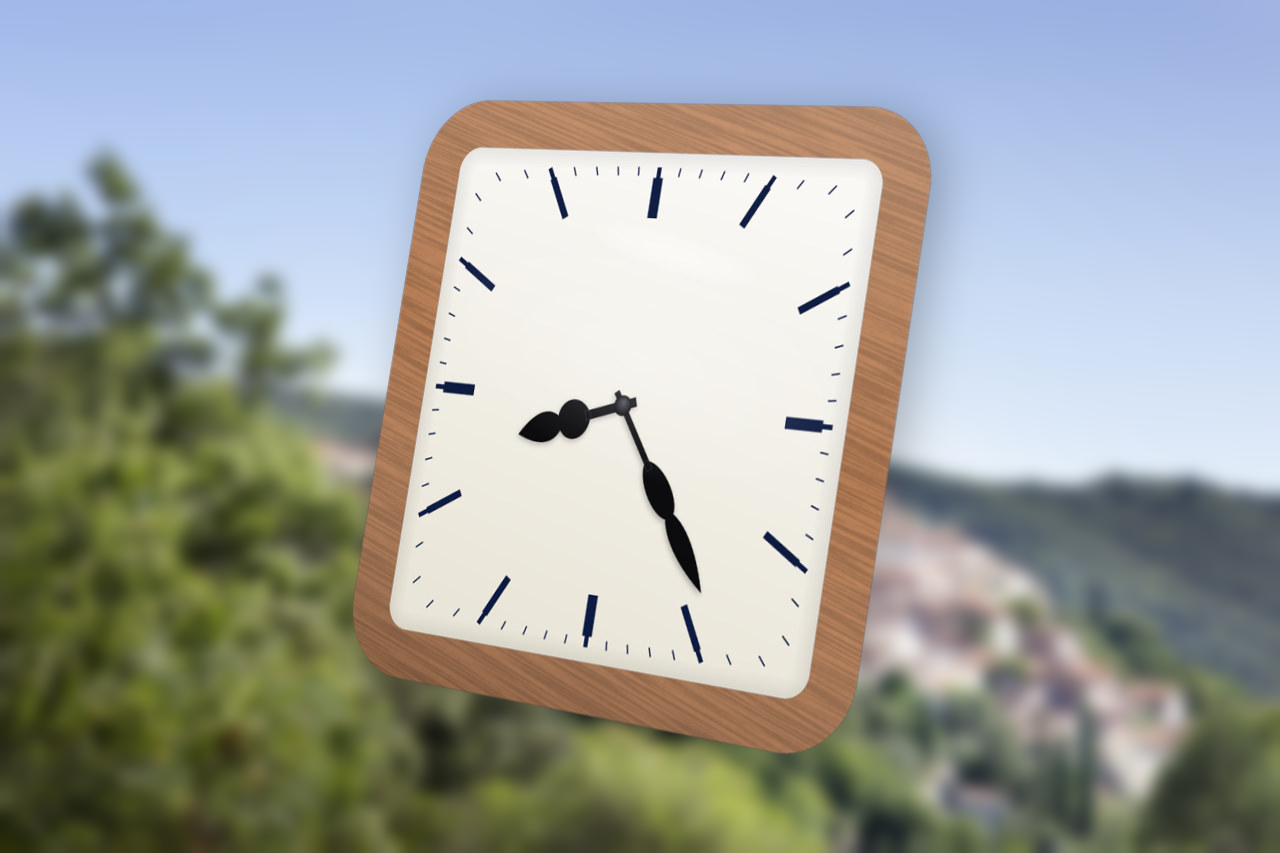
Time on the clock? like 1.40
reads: 8.24
